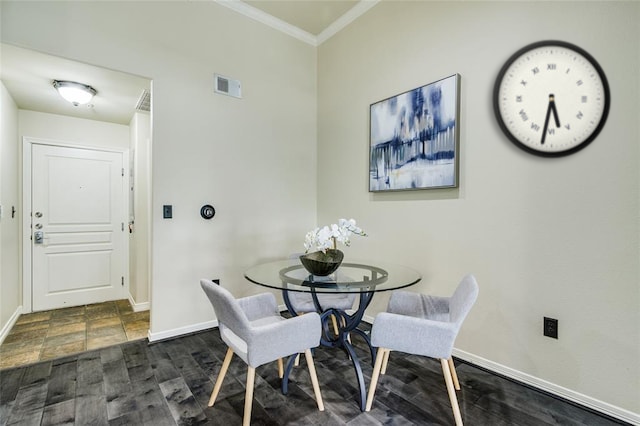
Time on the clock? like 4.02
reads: 5.32
